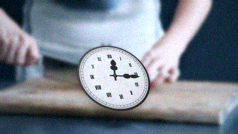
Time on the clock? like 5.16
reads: 12.16
